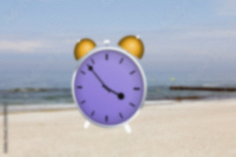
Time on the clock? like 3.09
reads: 3.53
